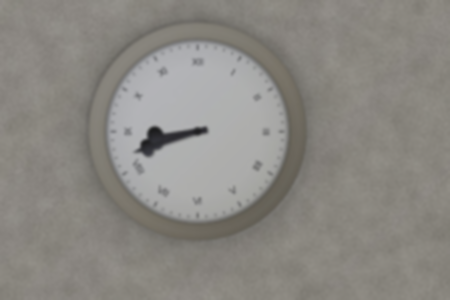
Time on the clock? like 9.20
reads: 8.42
